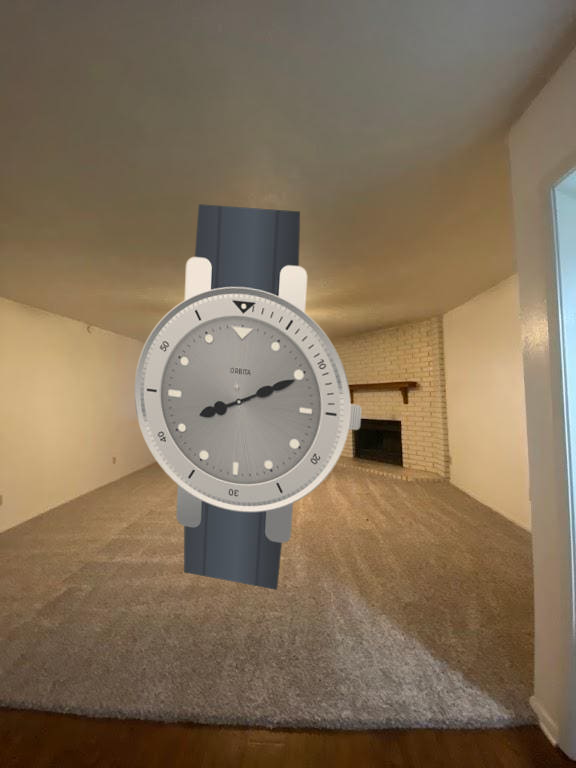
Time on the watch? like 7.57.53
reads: 8.10.28
